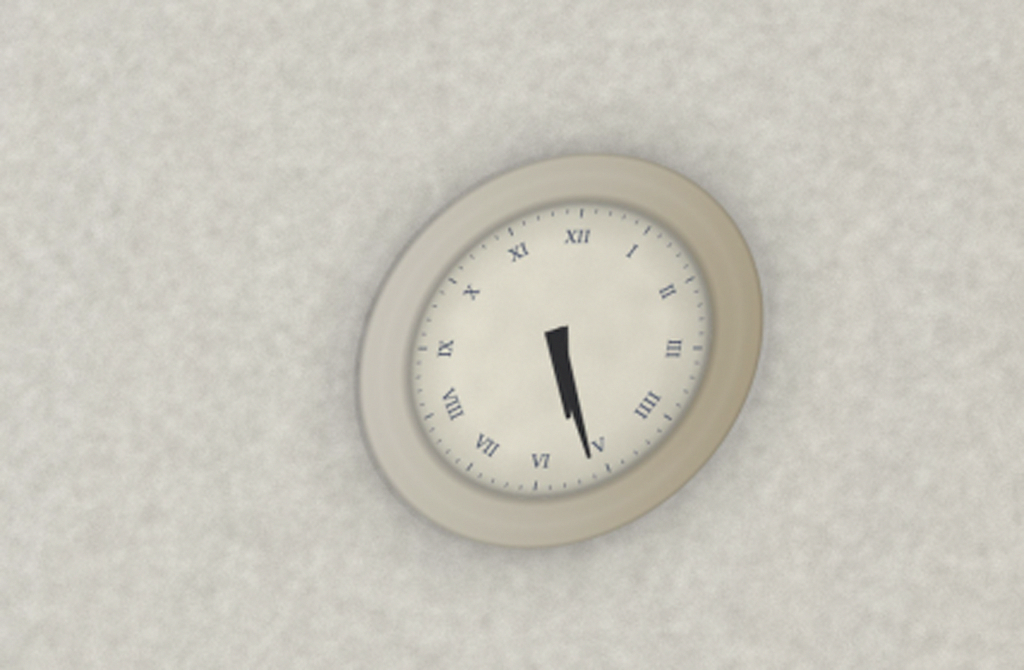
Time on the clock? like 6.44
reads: 5.26
